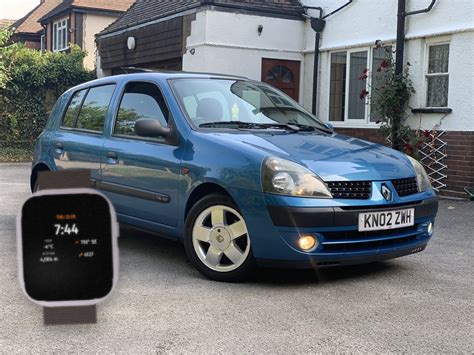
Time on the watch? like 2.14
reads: 7.44
